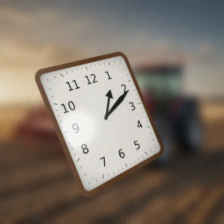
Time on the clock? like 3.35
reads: 1.11
